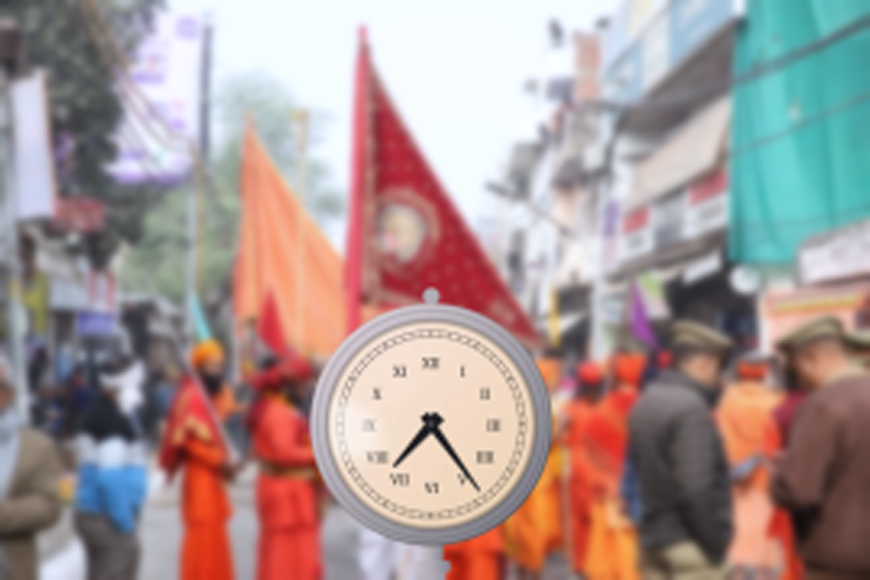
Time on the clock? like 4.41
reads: 7.24
